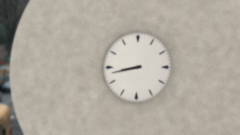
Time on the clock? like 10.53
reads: 8.43
